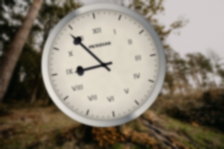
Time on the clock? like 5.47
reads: 8.54
